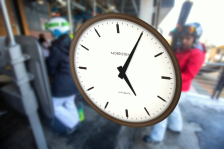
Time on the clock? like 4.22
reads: 5.05
